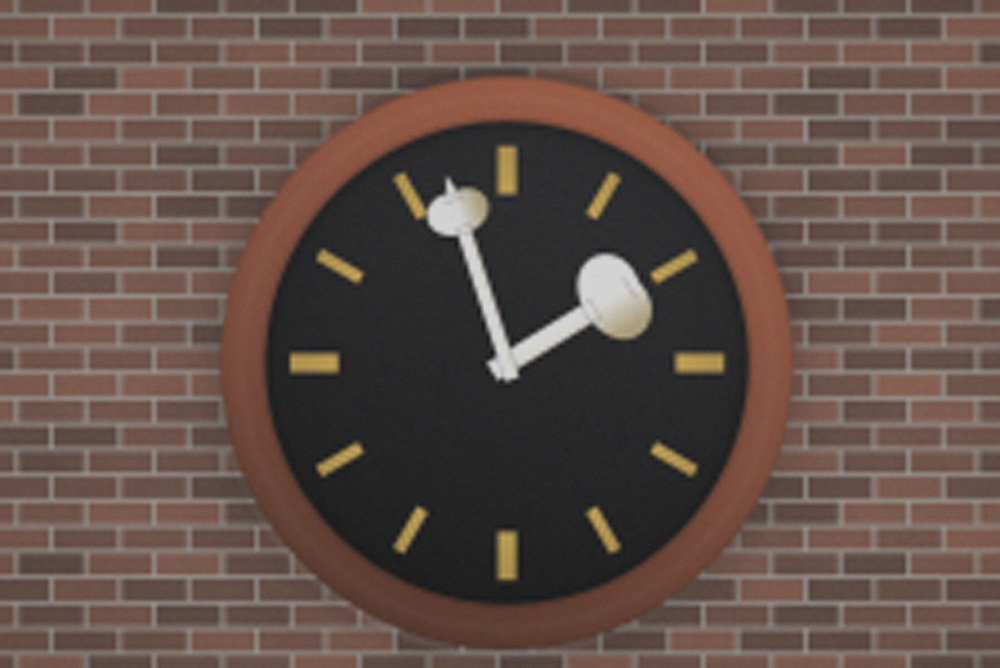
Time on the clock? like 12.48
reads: 1.57
